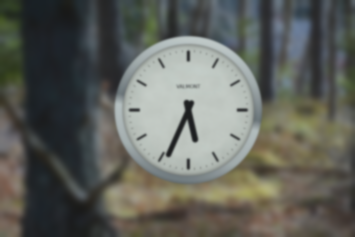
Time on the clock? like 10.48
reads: 5.34
